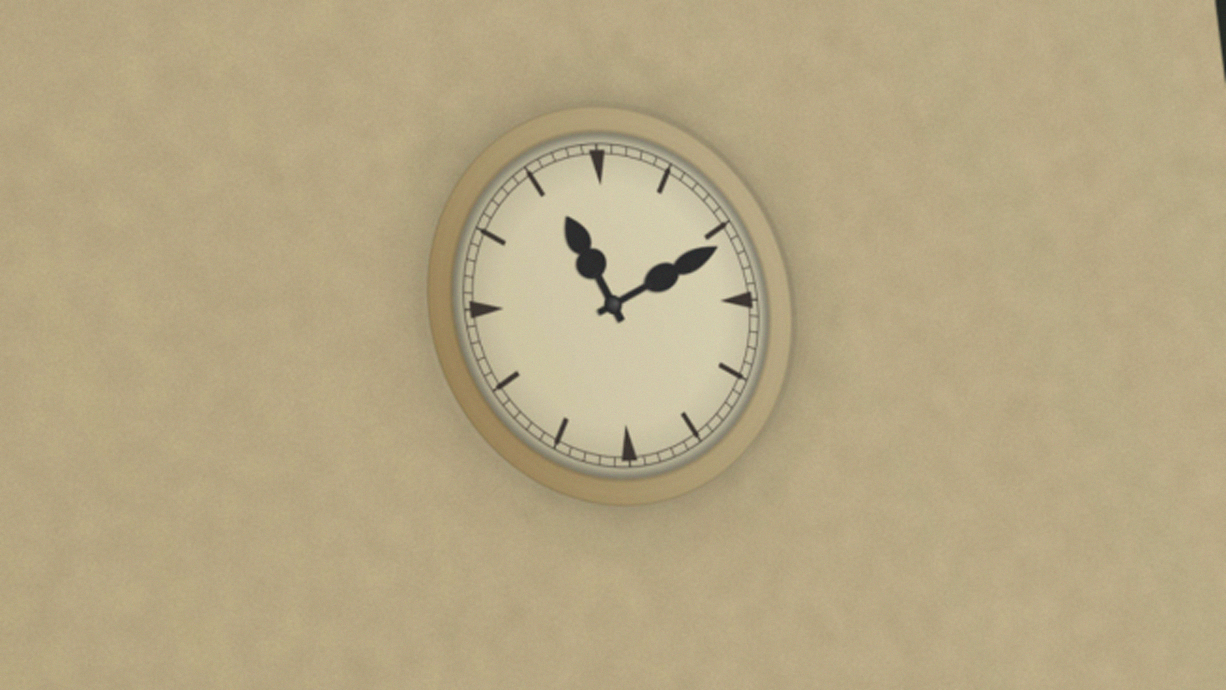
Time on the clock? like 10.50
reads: 11.11
